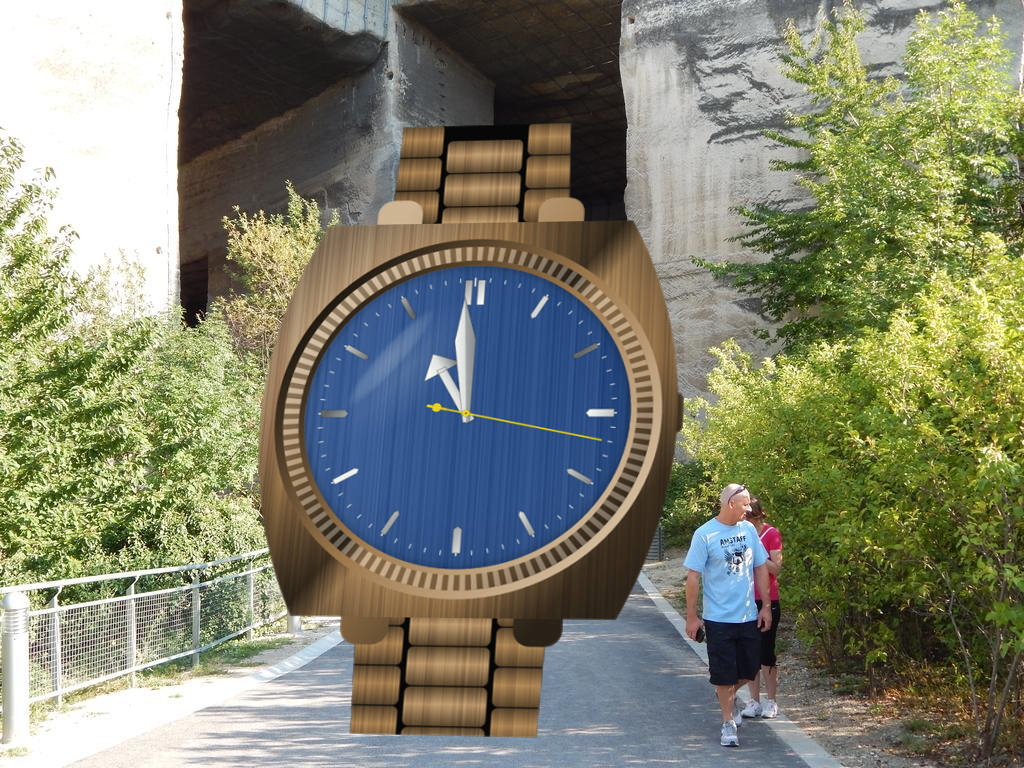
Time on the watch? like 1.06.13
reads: 10.59.17
